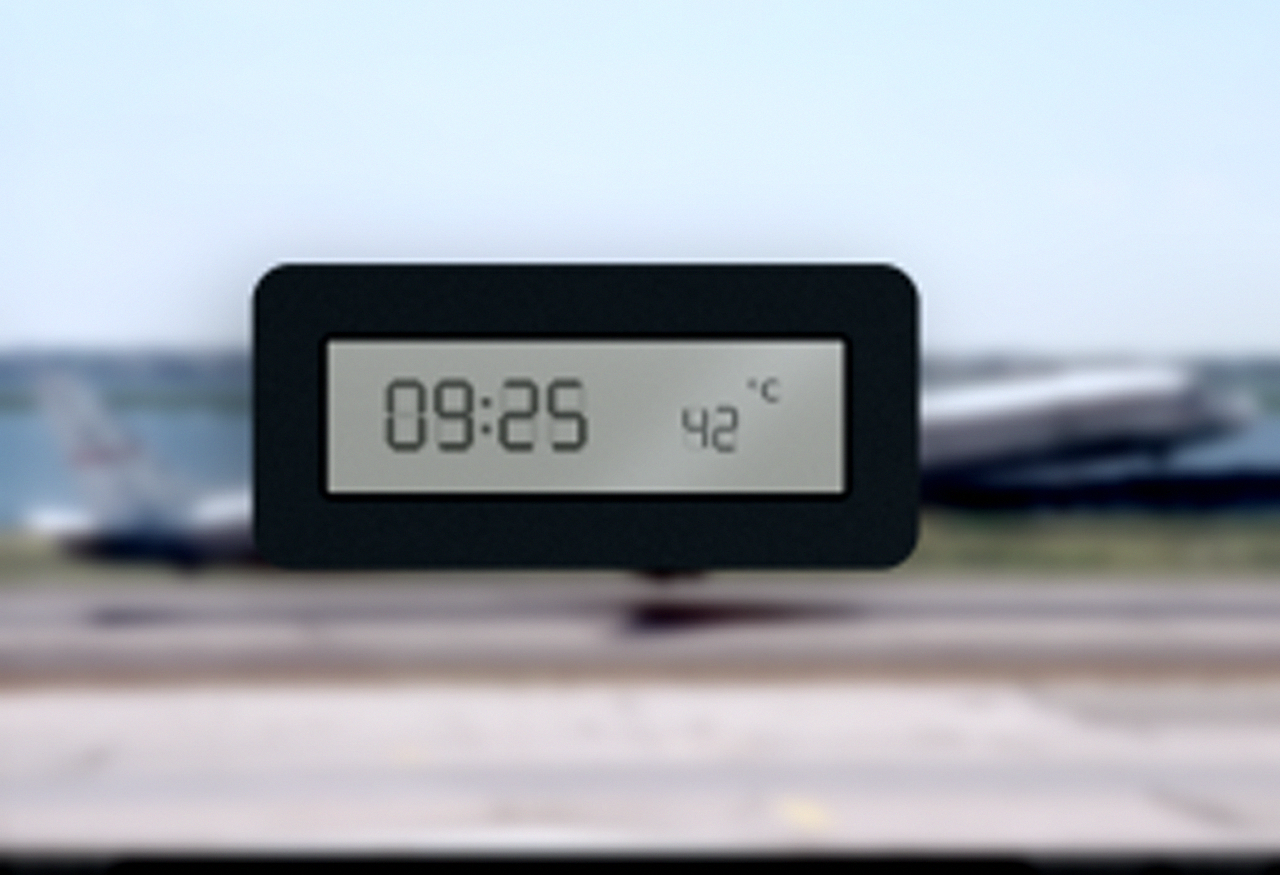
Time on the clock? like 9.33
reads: 9.25
